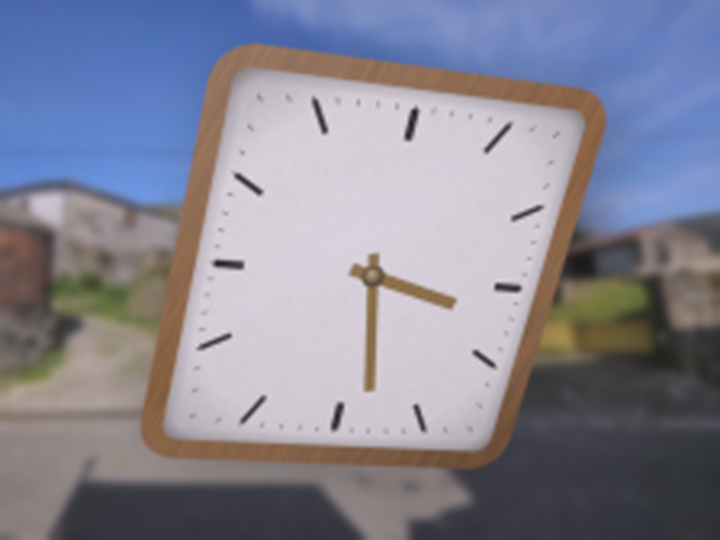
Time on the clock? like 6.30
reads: 3.28
